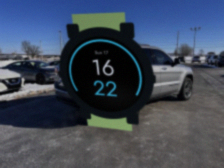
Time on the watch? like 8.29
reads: 16.22
